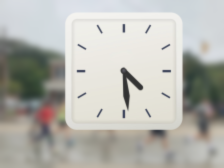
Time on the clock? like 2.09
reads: 4.29
